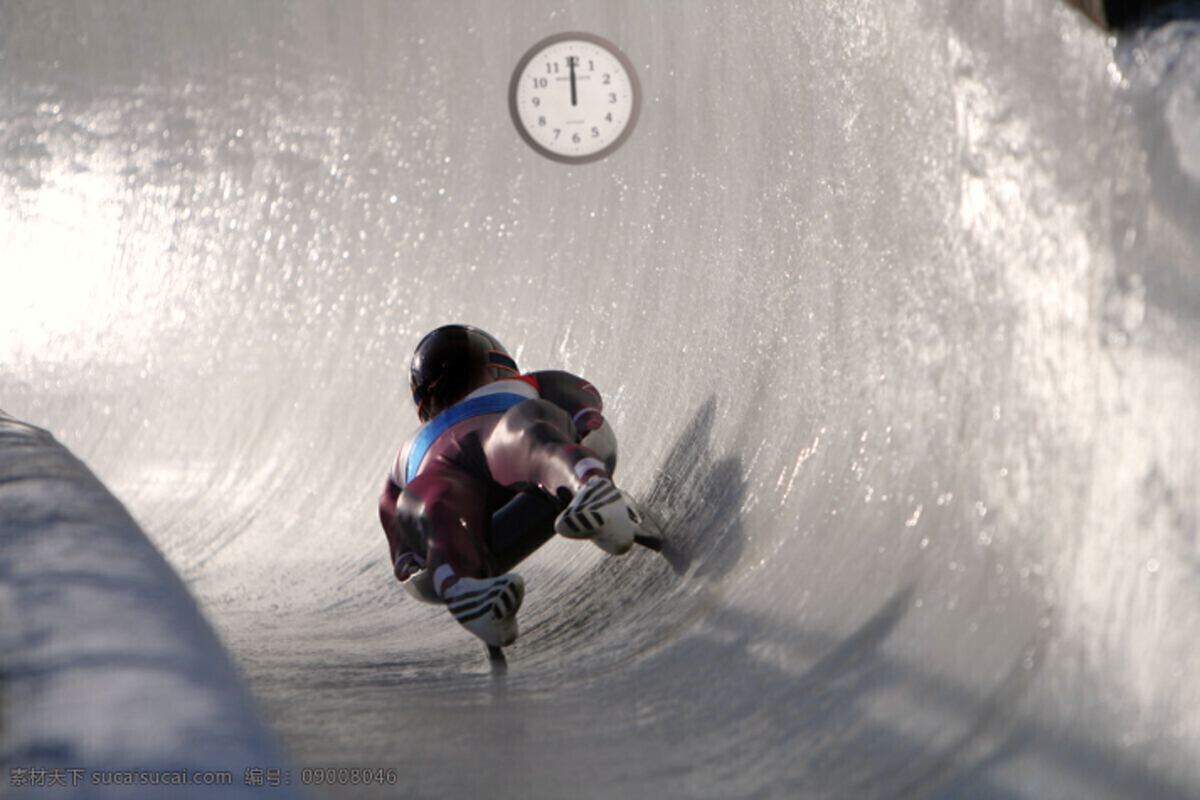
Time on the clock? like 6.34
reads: 12.00
